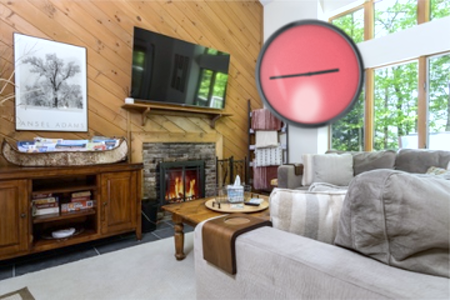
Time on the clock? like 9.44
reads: 2.44
